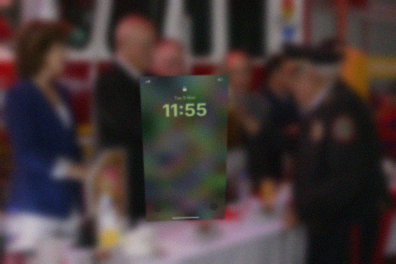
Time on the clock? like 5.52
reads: 11.55
